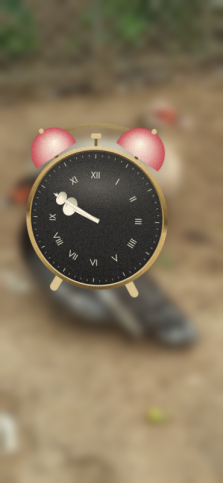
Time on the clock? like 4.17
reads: 9.50
